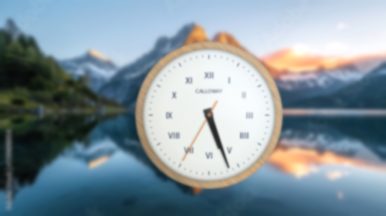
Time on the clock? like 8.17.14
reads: 5.26.35
